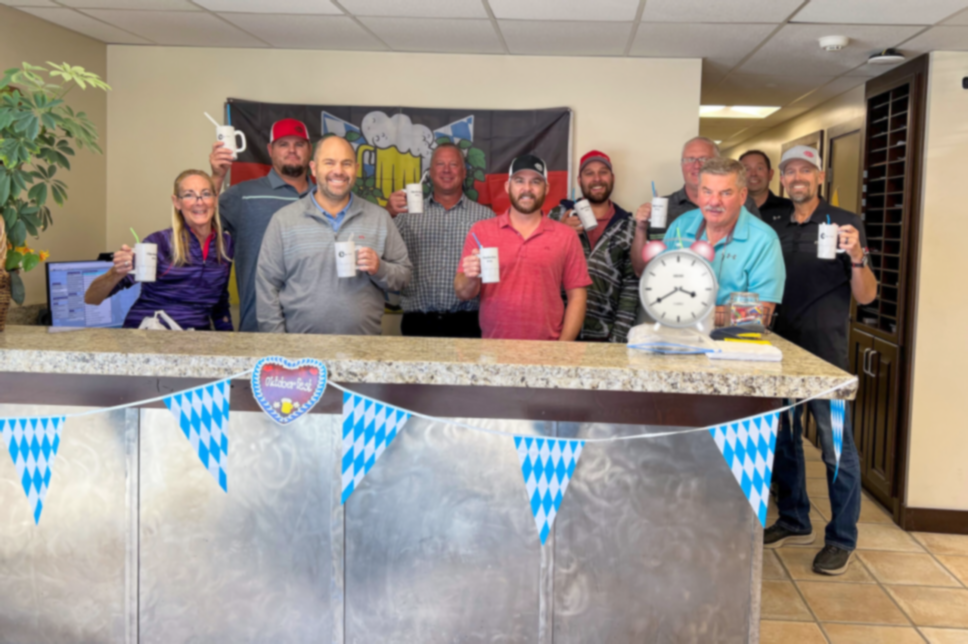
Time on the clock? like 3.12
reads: 3.40
